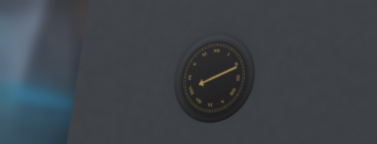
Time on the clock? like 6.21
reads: 8.11
